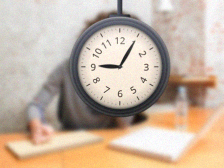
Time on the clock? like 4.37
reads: 9.05
